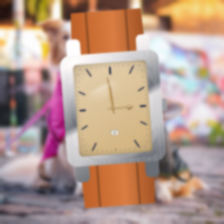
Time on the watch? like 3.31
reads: 2.59
